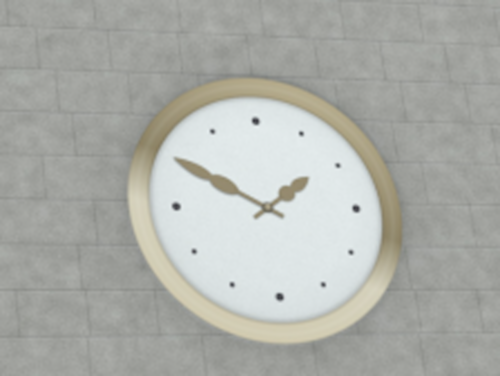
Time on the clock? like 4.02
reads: 1.50
